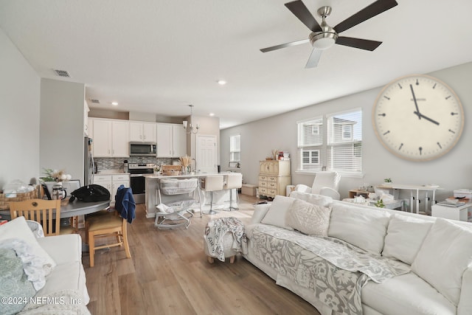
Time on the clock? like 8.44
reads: 3.58
